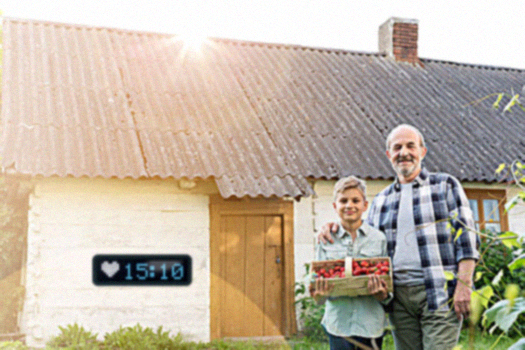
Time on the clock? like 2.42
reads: 15.10
